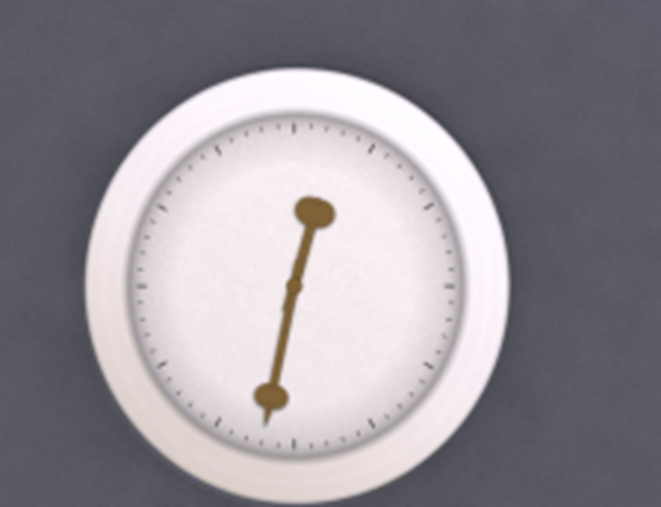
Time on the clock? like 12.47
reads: 12.32
